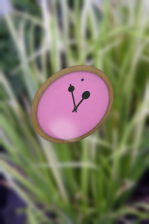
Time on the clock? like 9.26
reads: 12.56
